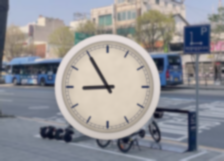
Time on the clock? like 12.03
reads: 8.55
